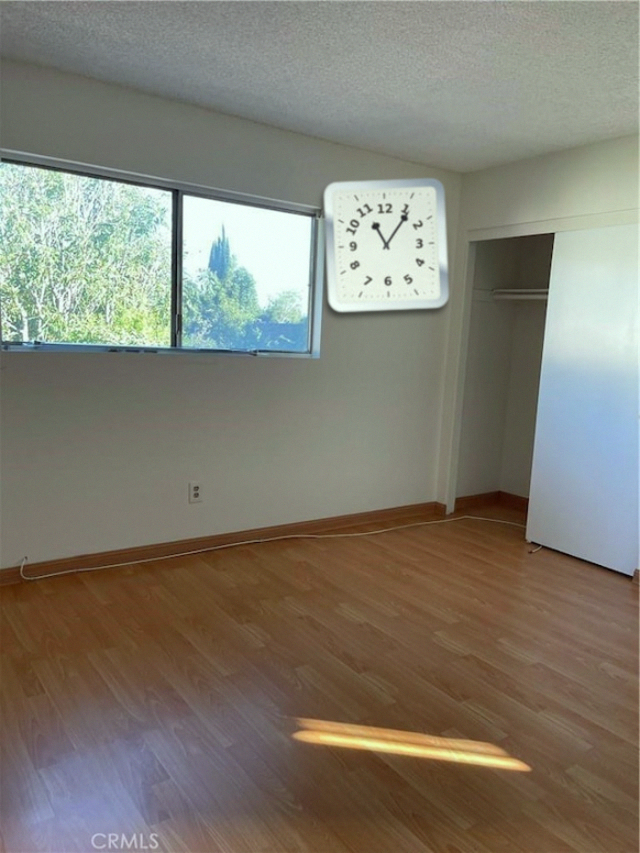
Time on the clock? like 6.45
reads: 11.06
